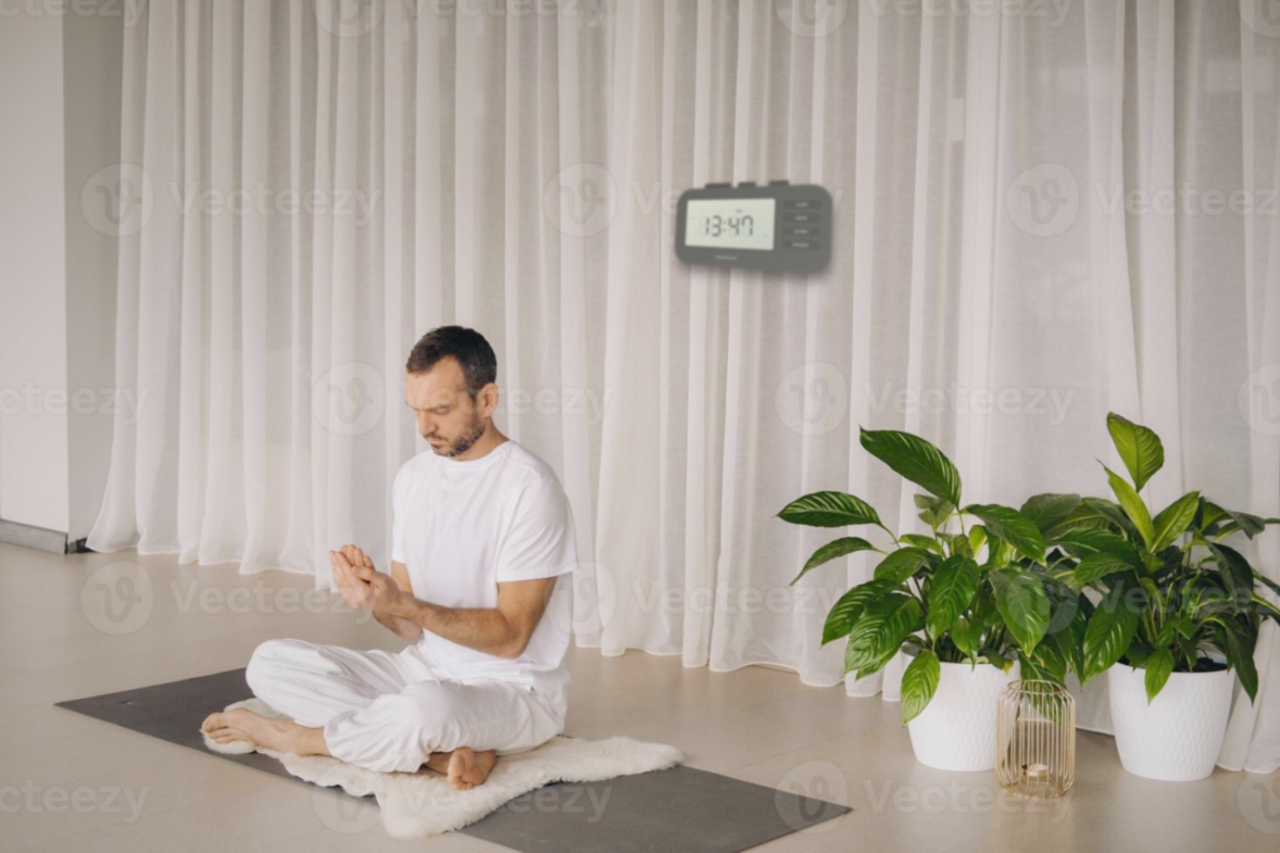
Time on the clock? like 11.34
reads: 13.47
